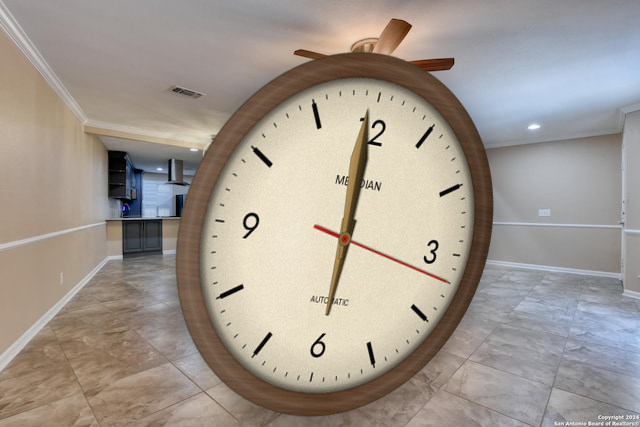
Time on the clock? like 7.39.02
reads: 5.59.17
